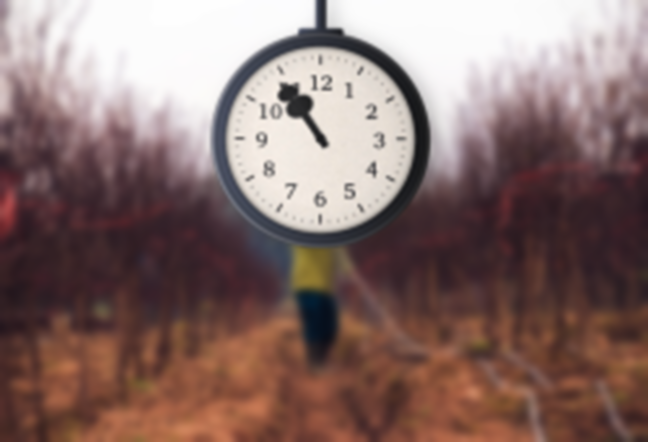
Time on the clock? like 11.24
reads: 10.54
